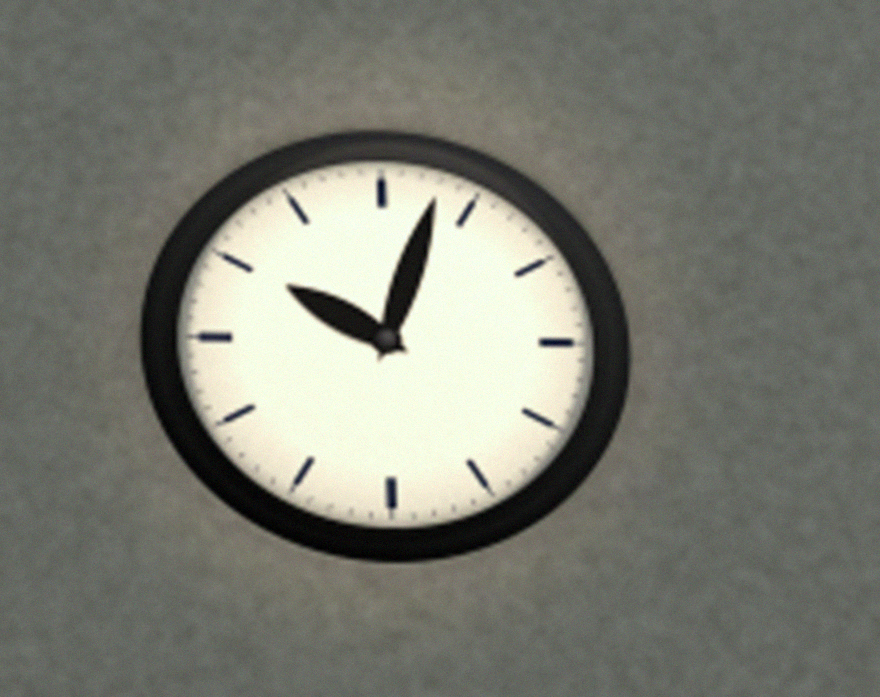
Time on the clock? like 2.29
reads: 10.03
